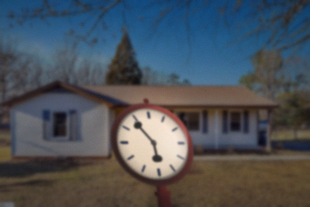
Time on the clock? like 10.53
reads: 5.54
